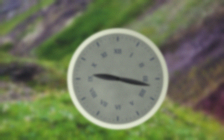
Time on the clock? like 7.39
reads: 9.17
